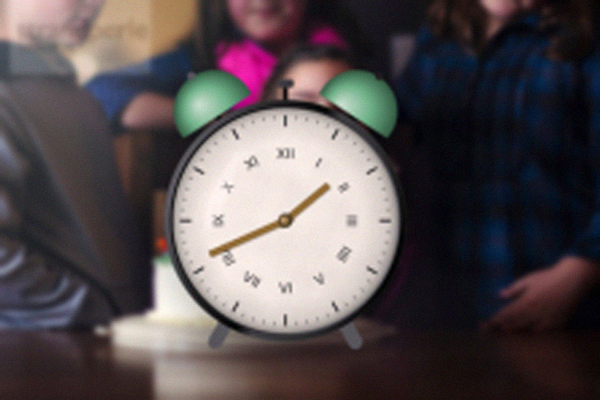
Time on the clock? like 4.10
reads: 1.41
